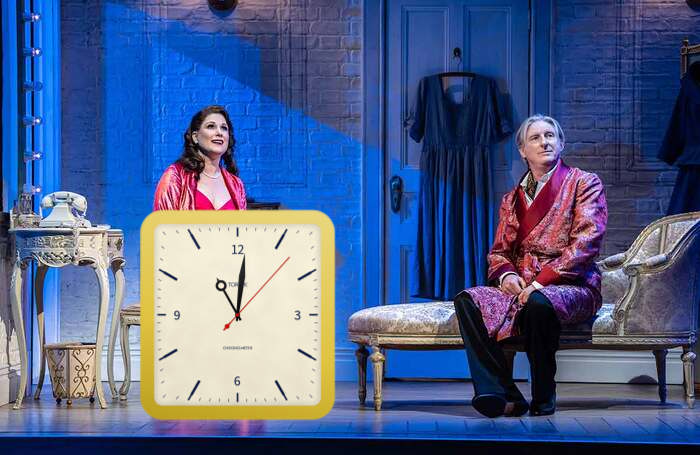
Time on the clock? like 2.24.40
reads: 11.01.07
